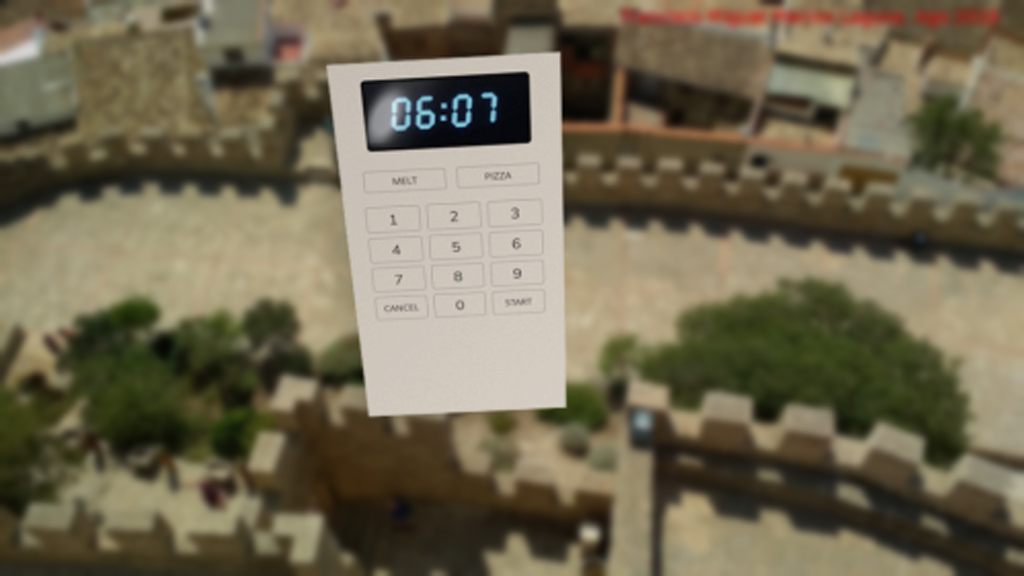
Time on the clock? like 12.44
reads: 6.07
